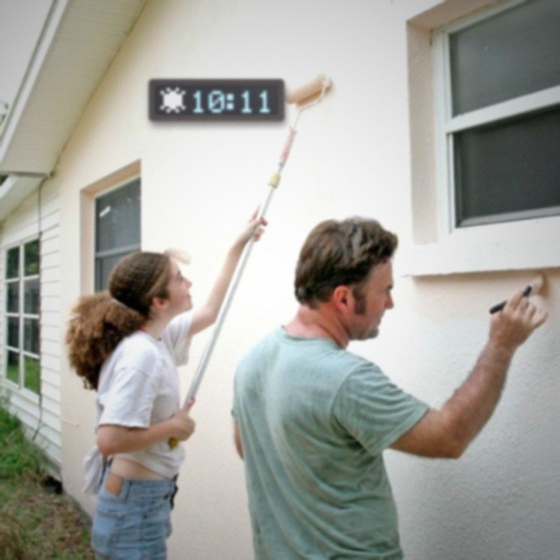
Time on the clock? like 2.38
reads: 10.11
